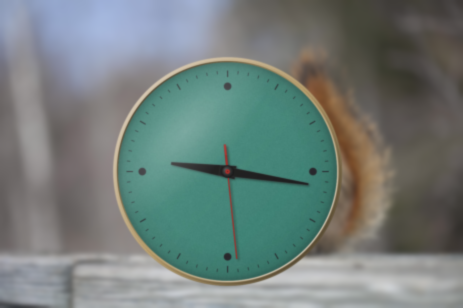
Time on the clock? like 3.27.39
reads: 9.16.29
